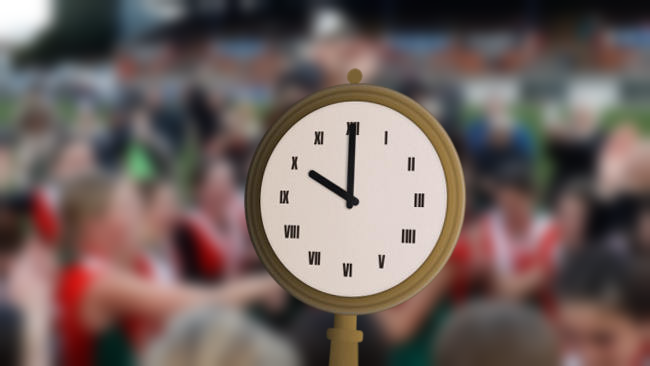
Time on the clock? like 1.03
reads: 10.00
